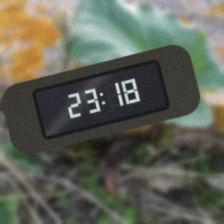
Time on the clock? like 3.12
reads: 23.18
